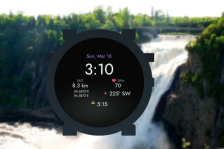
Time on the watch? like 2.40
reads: 3.10
